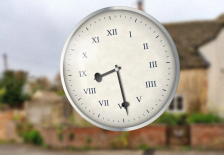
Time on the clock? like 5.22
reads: 8.29
